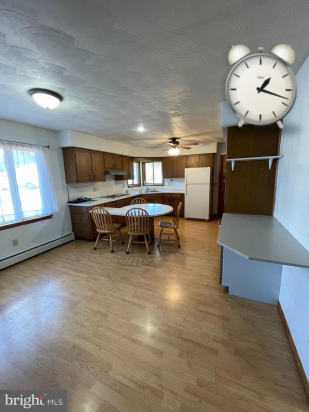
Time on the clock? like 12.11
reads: 1.18
